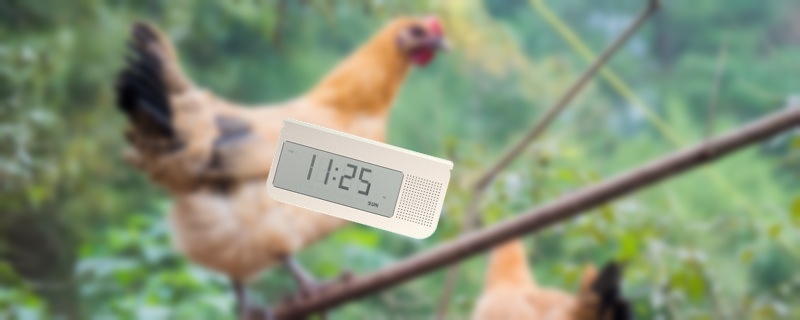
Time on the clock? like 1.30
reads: 11.25
